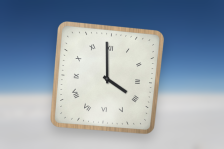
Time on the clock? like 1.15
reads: 3.59
